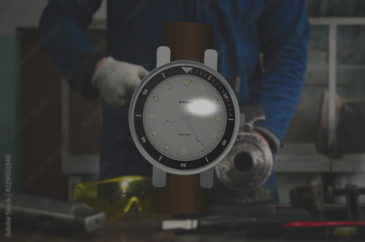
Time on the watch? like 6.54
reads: 8.24
